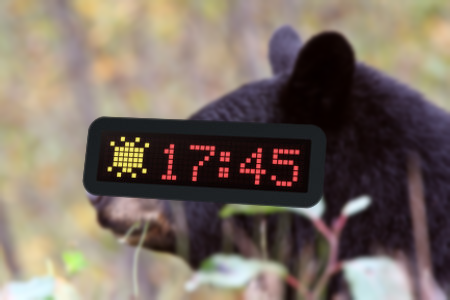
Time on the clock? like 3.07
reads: 17.45
